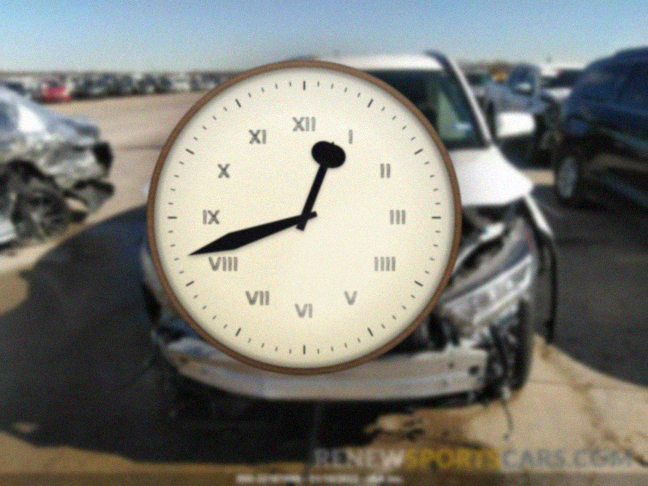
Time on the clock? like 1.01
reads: 12.42
